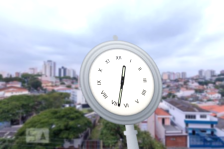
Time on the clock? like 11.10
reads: 12.33
